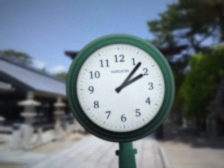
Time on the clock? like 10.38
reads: 2.07
